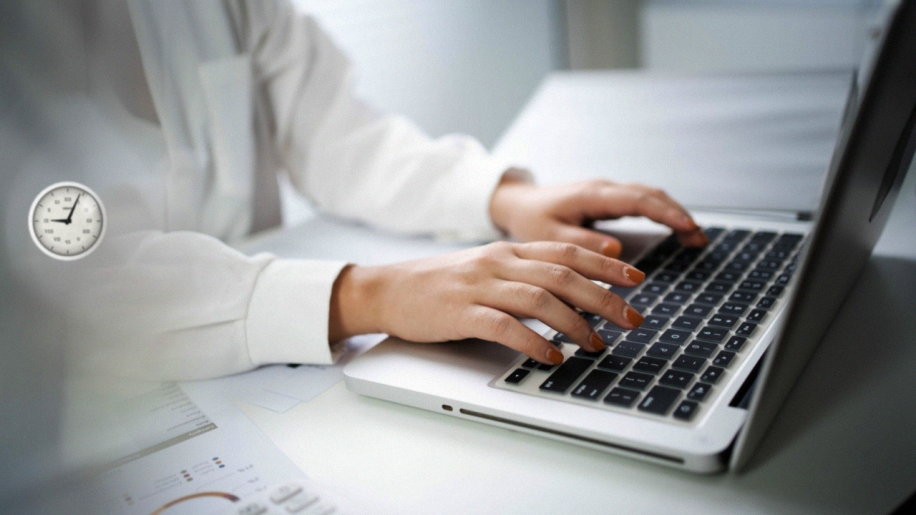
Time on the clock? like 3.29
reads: 9.04
